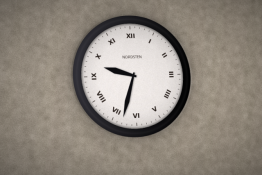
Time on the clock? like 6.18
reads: 9.33
